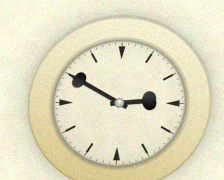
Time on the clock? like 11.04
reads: 2.50
